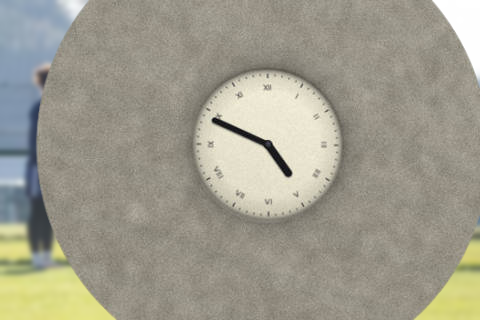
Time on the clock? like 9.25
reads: 4.49
